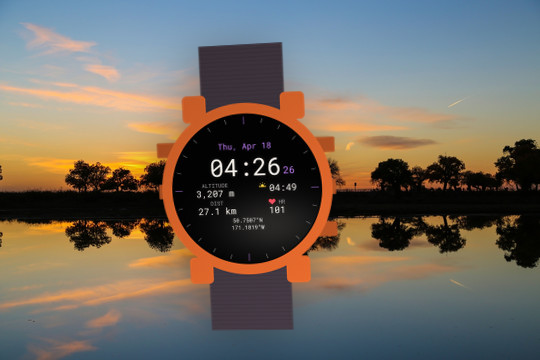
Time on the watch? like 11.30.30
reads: 4.26.26
